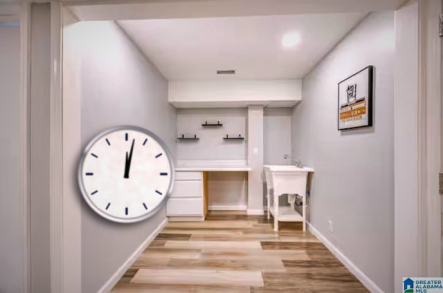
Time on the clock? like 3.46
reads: 12.02
